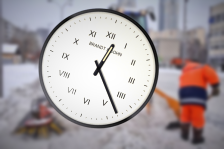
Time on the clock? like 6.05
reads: 12.23
